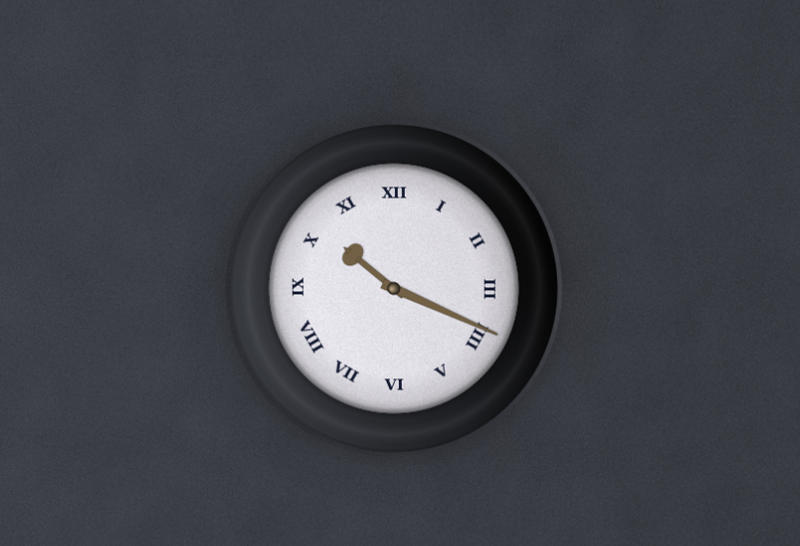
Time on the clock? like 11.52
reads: 10.19
